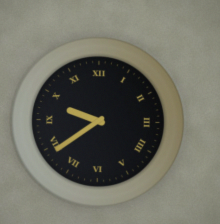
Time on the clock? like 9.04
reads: 9.39
